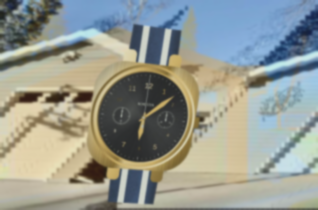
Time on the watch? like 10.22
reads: 6.08
